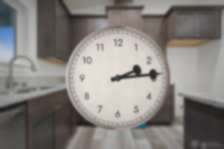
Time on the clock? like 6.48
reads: 2.14
